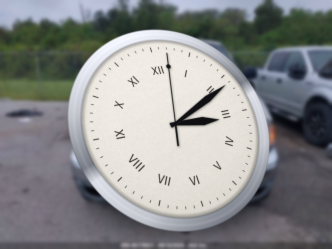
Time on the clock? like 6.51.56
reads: 3.11.02
